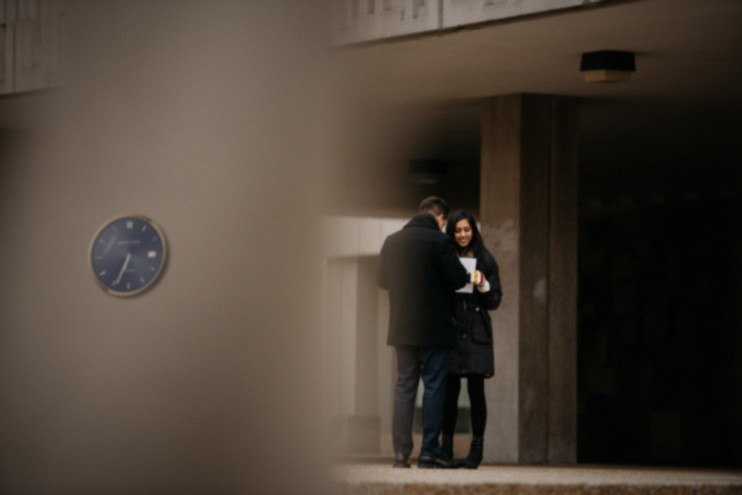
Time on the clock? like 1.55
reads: 6.34
